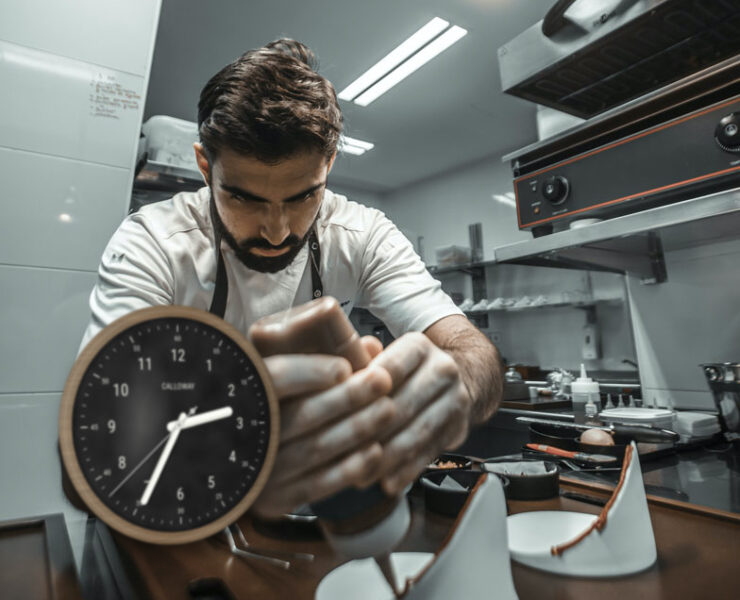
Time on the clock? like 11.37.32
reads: 2.34.38
